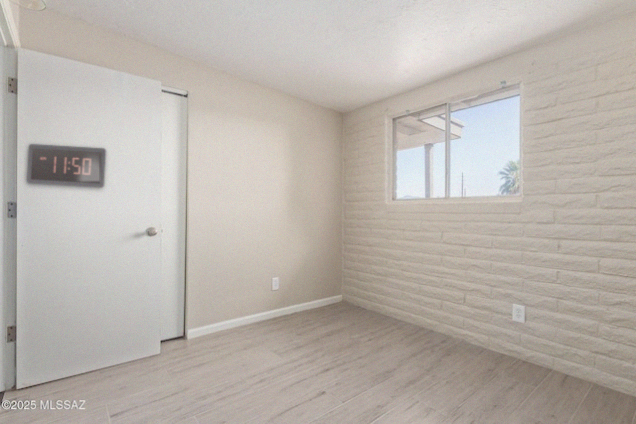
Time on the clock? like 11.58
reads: 11.50
